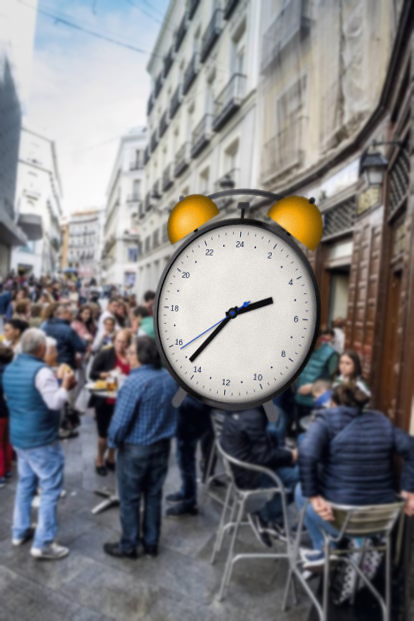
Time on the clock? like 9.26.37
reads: 4.36.39
